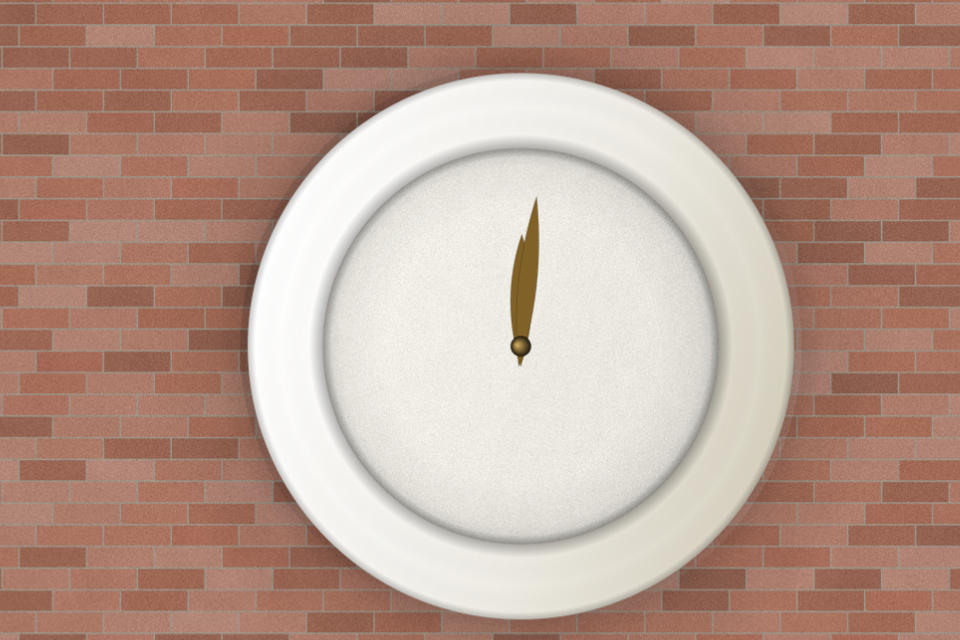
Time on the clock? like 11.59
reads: 12.01
